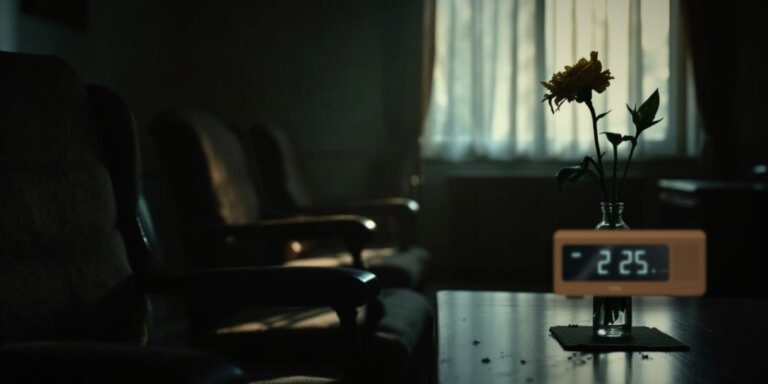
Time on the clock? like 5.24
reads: 2.25
